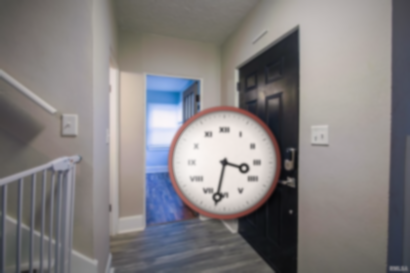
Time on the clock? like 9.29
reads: 3.32
